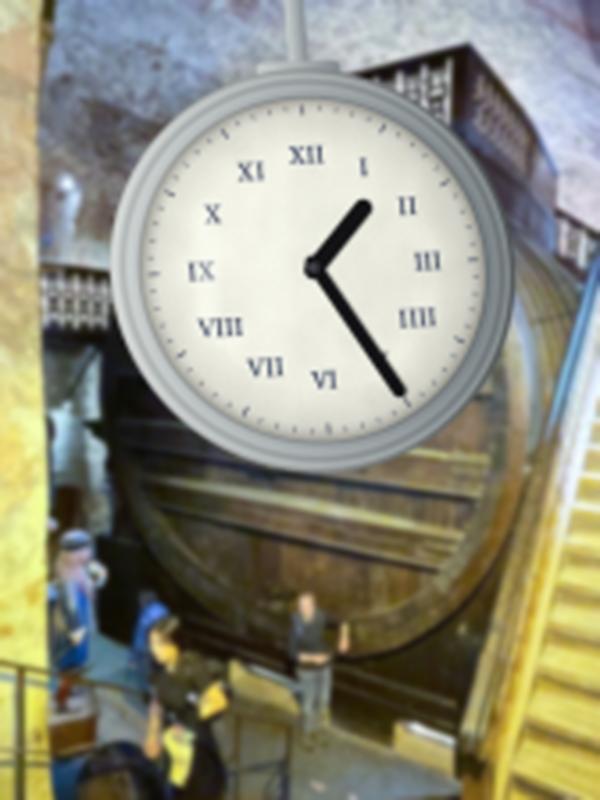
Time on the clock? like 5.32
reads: 1.25
